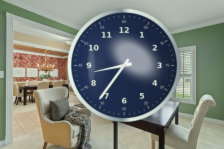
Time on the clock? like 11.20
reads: 8.36
